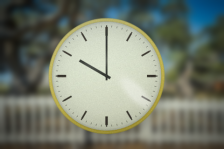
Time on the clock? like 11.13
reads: 10.00
